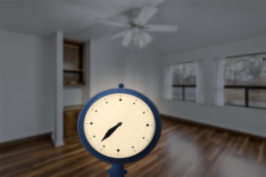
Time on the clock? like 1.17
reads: 7.37
